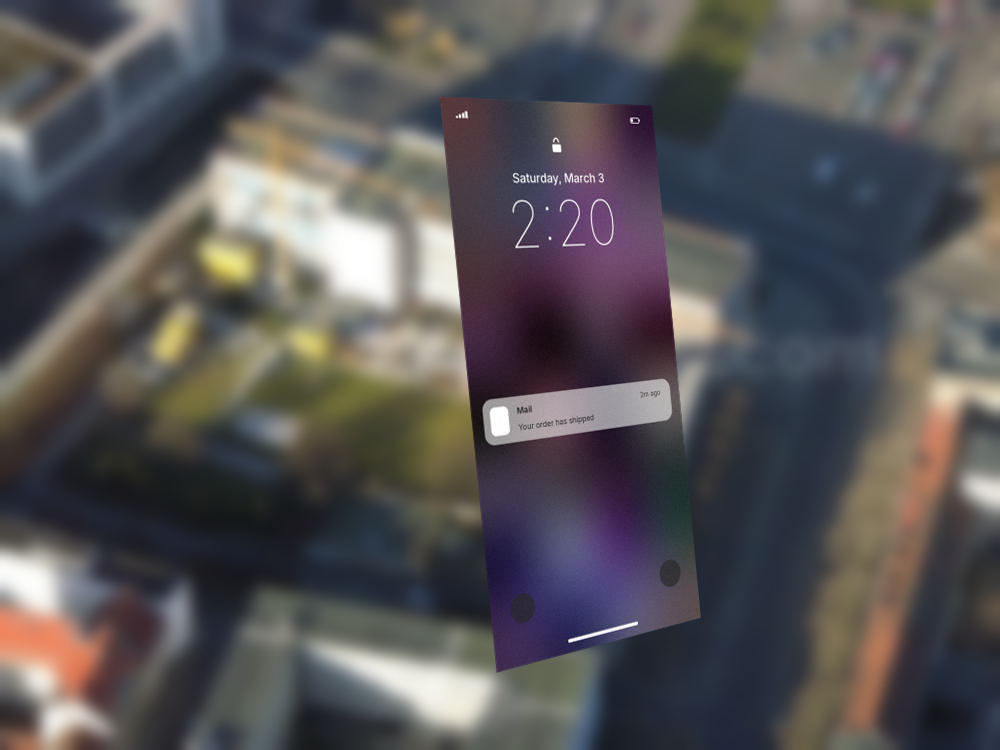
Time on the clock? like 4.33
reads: 2.20
